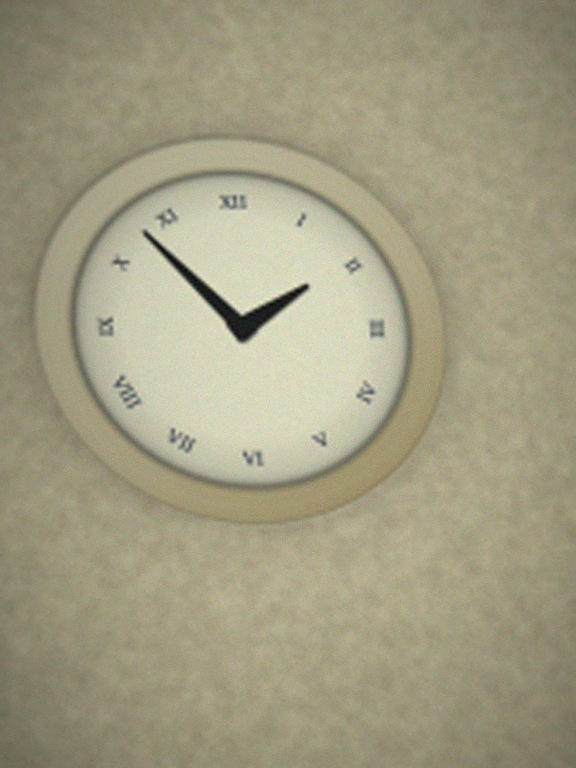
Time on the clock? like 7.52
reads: 1.53
